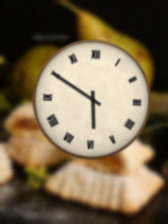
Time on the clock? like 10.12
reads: 5.50
